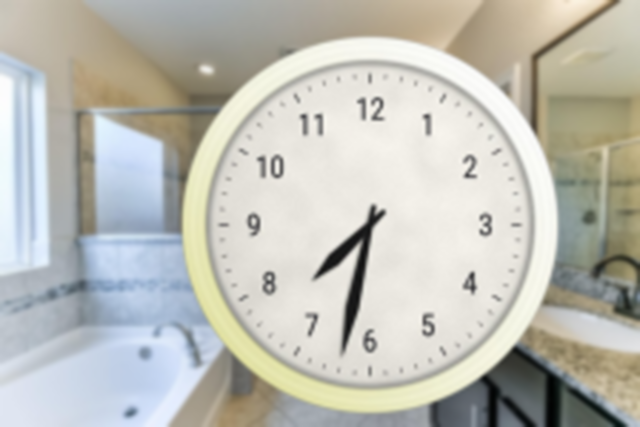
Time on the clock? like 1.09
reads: 7.32
